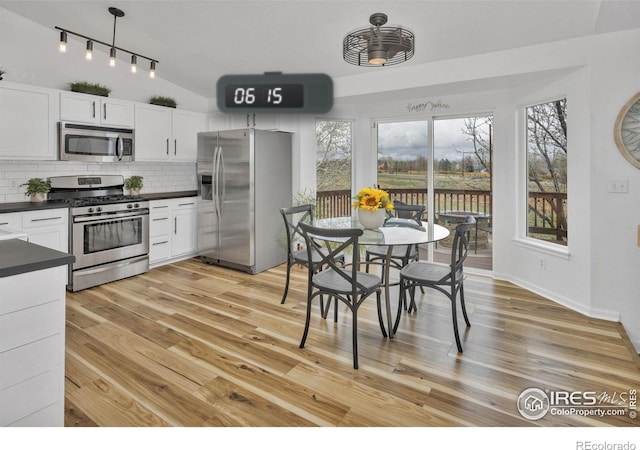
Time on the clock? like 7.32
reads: 6.15
